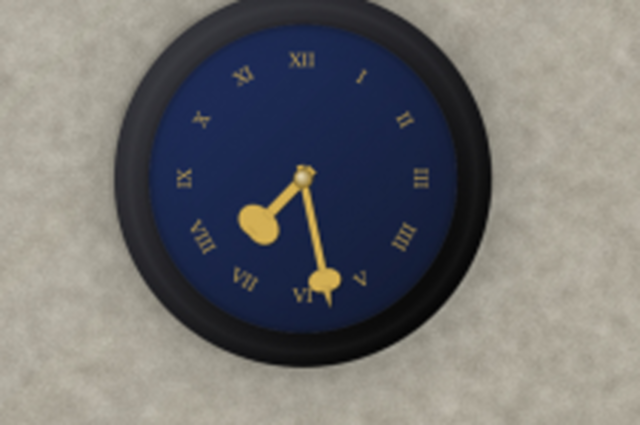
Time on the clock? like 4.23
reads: 7.28
